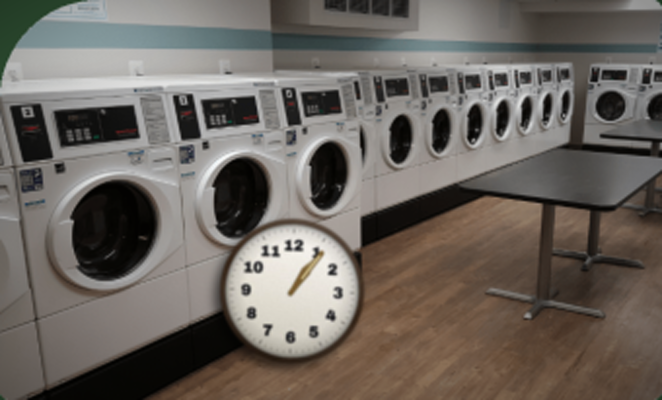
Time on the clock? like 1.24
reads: 1.06
